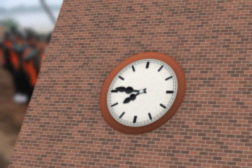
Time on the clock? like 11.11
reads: 7.46
